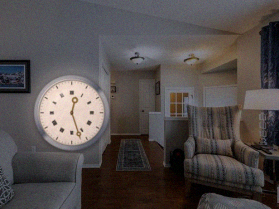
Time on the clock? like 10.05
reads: 12.27
